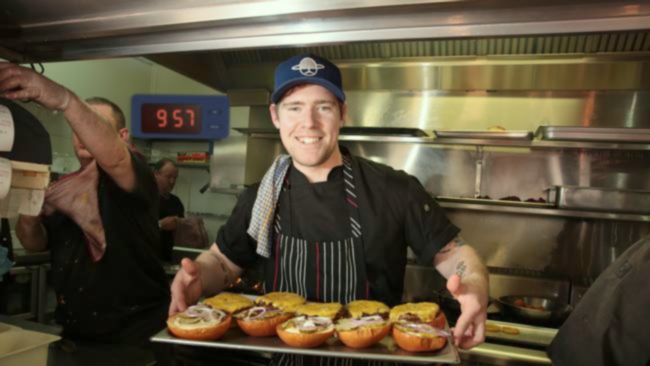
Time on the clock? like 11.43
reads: 9.57
